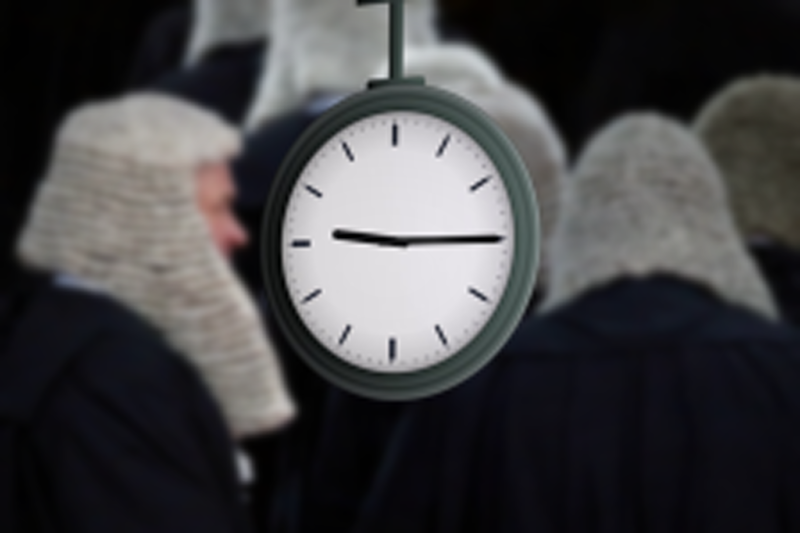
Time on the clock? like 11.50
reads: 9.15
